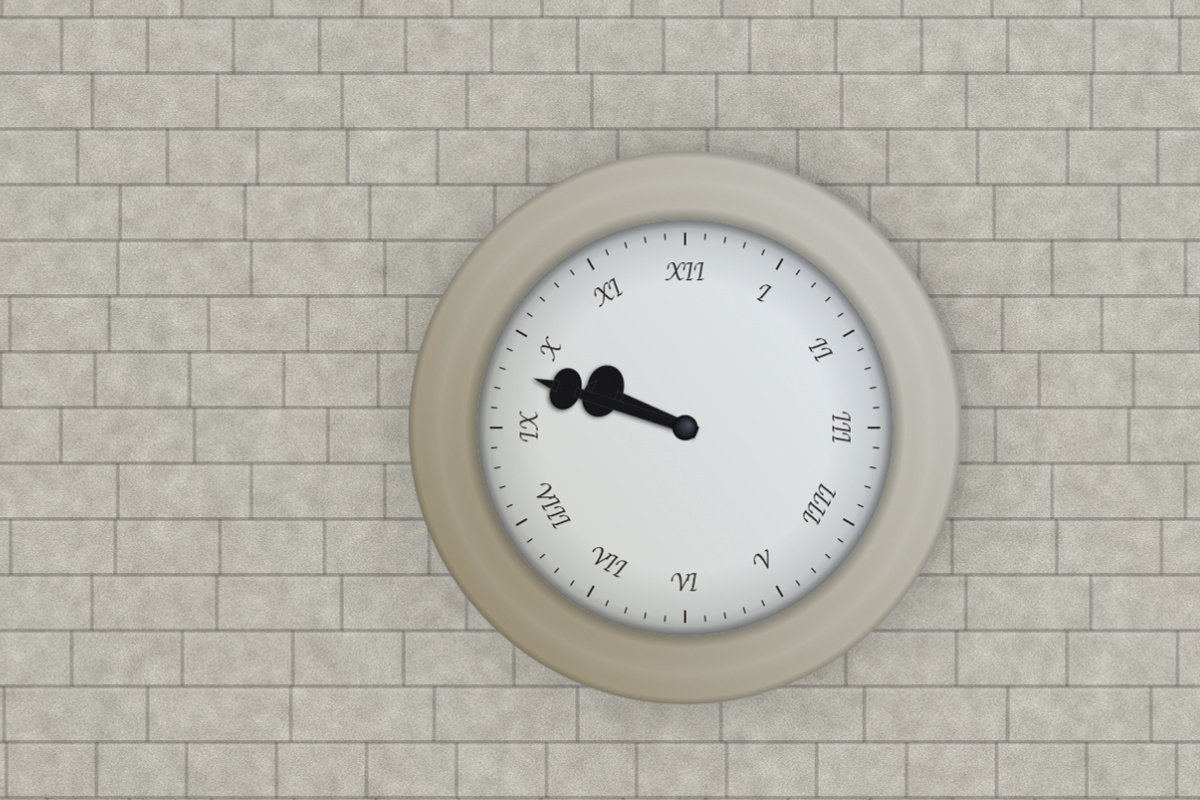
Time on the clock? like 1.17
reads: 9.48
